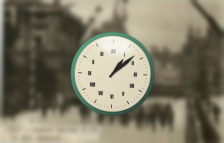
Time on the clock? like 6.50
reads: 1.08
